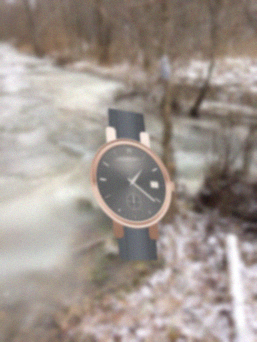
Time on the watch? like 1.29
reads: 1.21
